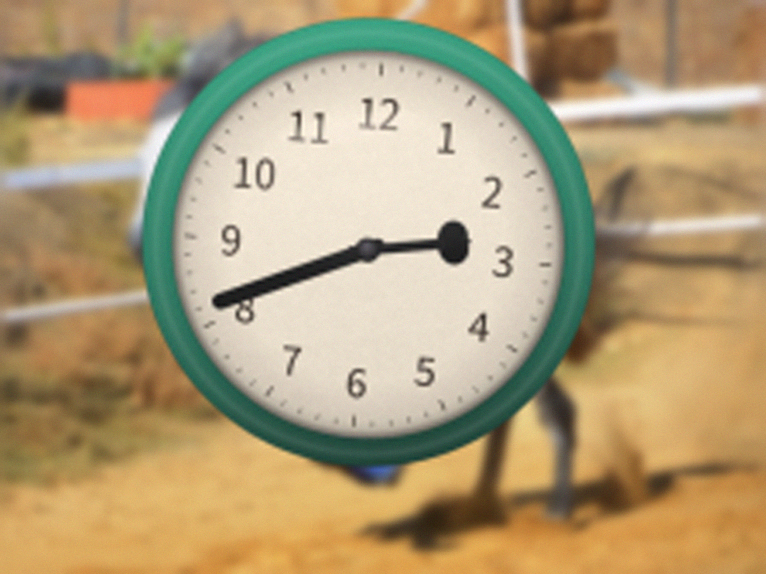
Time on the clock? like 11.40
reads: 2.41
